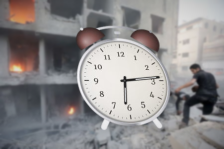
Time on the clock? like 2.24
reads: 6.14
